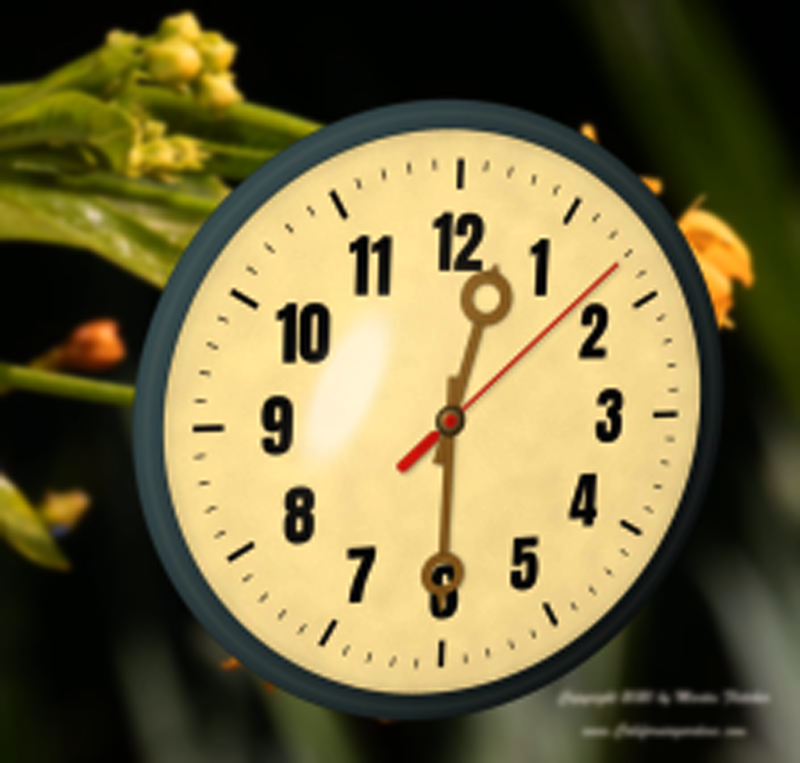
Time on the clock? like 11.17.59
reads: 12.30.08
